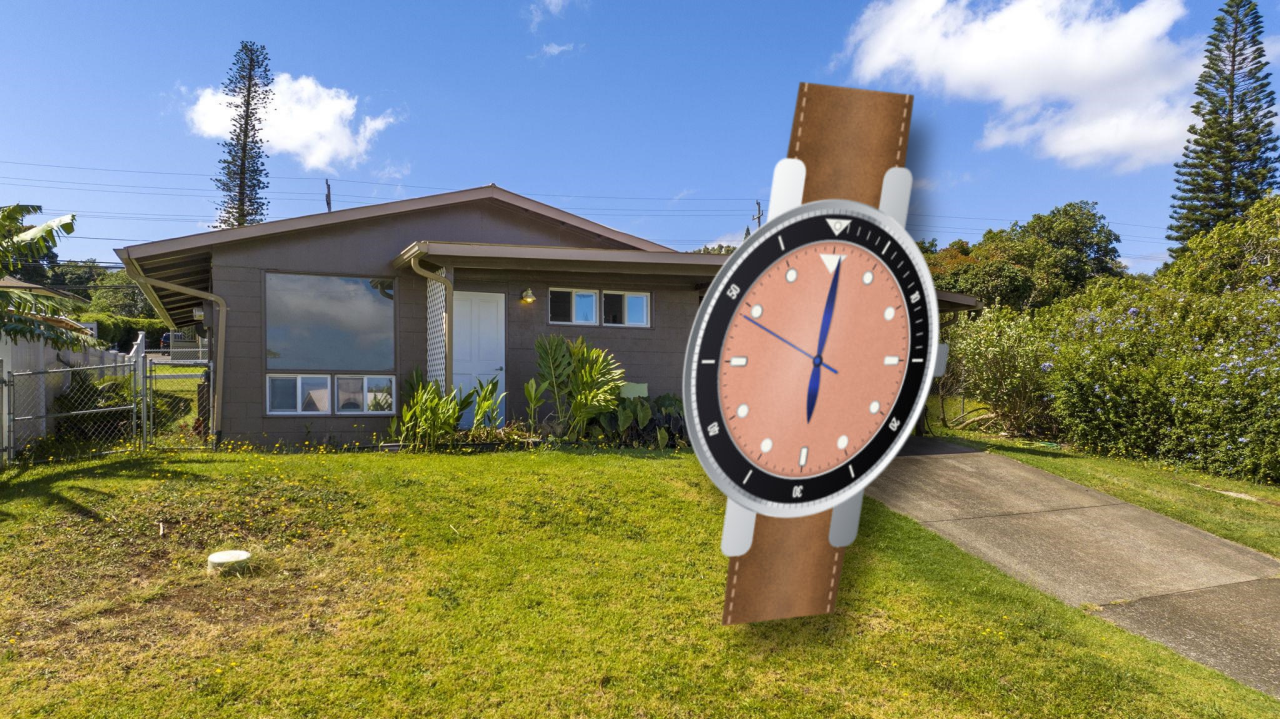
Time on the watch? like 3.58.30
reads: 6.00.49
